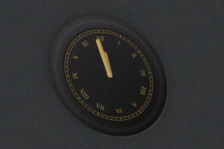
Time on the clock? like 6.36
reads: 11.59
